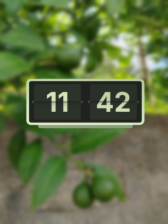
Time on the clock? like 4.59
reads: 11.42
